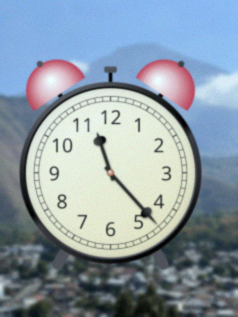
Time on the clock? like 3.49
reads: 11.23
